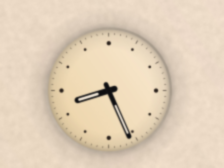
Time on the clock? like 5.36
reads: 8.26
